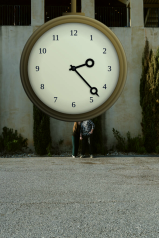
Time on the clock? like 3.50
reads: 2.23
